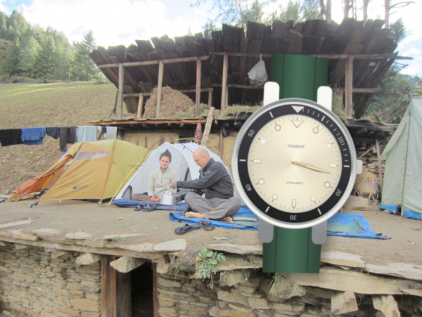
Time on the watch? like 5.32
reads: 3.17
